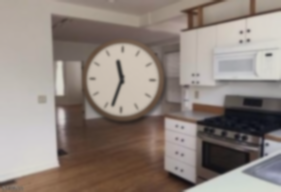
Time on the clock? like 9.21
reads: 11.33
